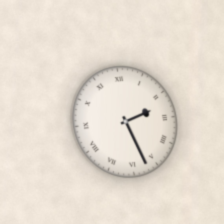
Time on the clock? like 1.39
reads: 2.27
